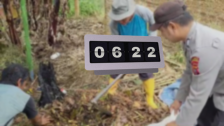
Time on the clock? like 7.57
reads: 6.22
